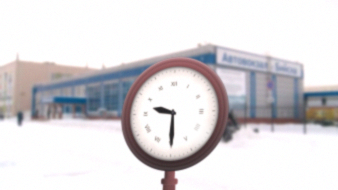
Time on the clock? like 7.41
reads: 9.30
